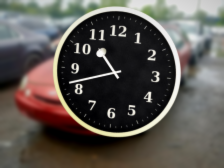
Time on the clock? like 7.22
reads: 10.42
